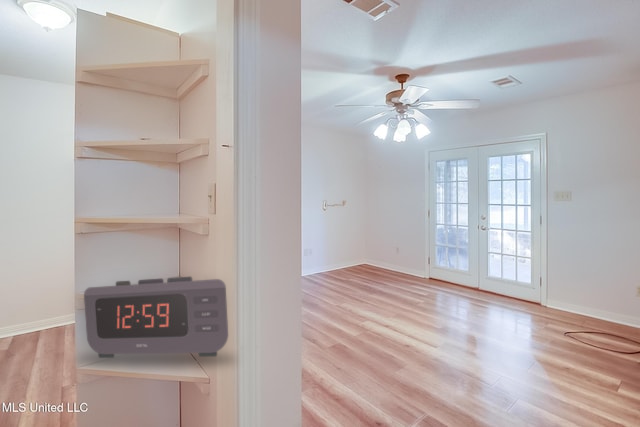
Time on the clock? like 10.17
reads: 12.59
